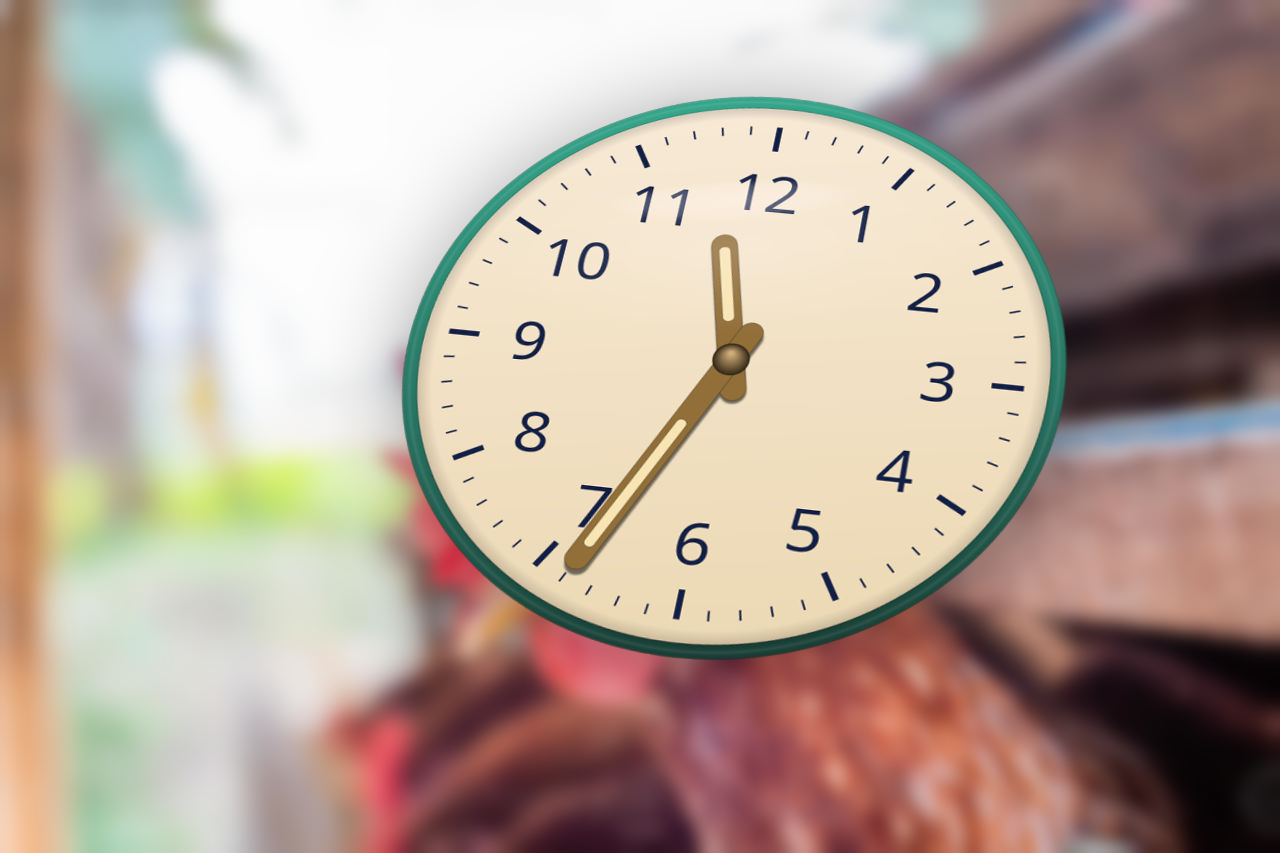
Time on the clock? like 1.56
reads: 11.34
